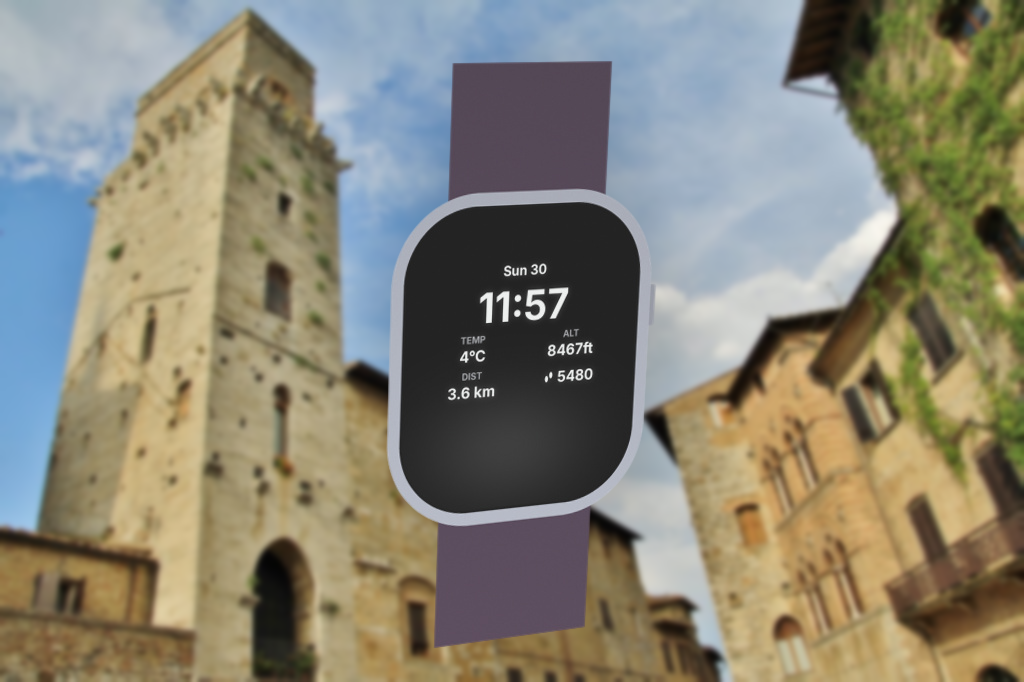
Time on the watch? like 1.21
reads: 11.57
